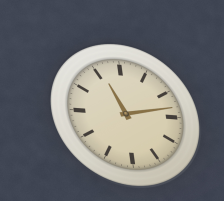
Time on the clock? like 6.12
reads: 11.13
